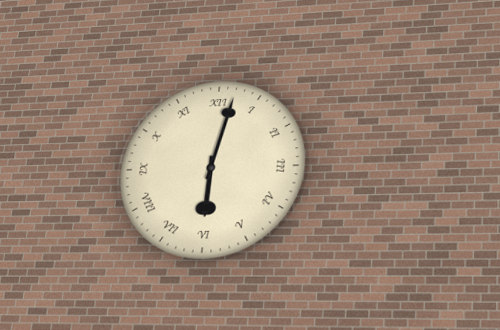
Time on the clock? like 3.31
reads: 6.02
